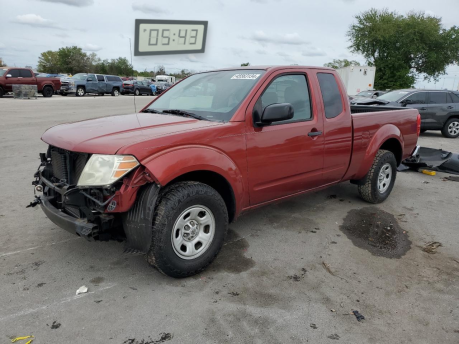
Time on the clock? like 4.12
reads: 5.43
